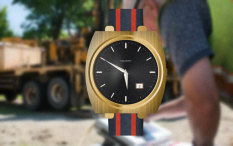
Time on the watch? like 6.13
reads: 5.50
